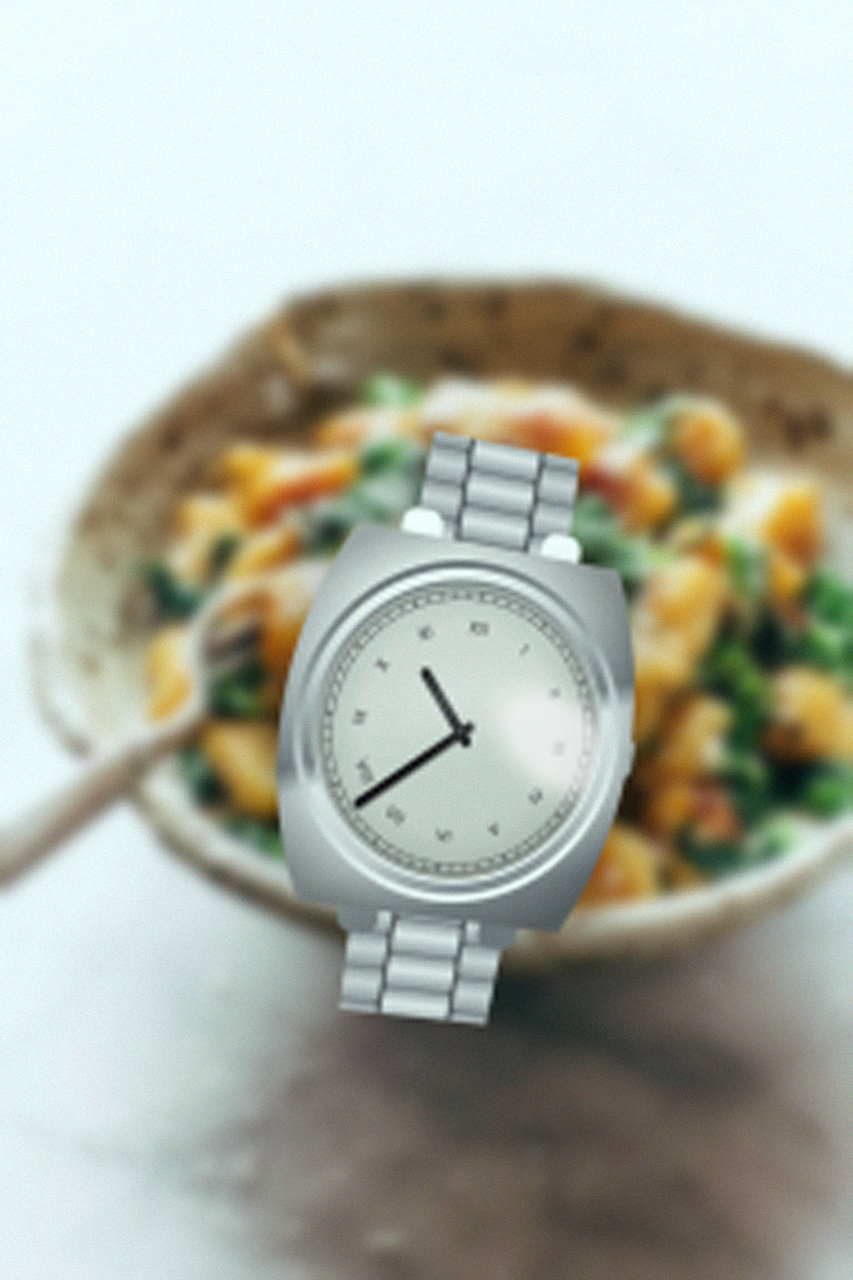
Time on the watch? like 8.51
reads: 10.38
